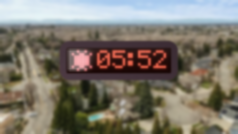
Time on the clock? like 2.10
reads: 5.52
